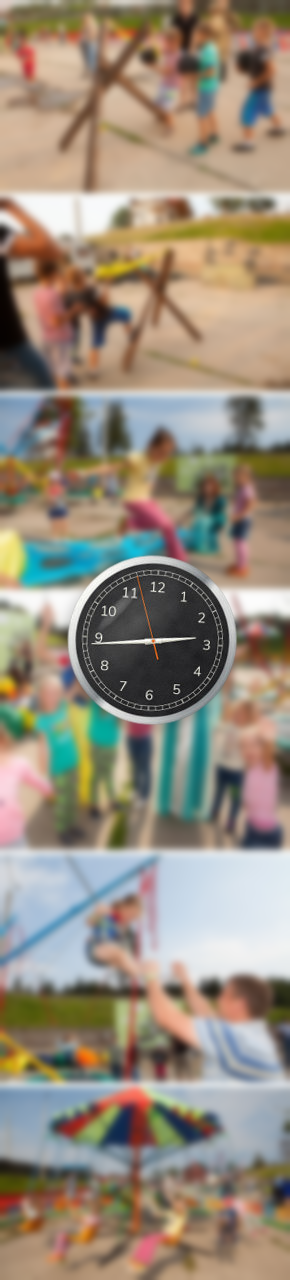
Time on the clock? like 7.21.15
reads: 2.43.57
